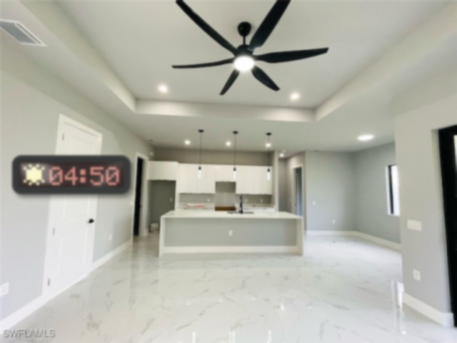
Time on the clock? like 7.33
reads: 4.50
